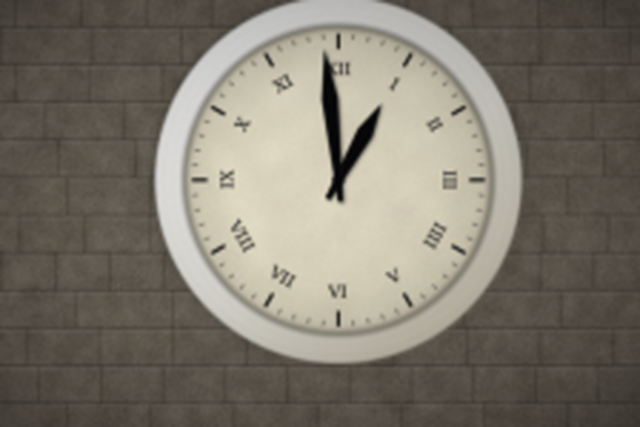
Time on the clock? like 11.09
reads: 12.59
